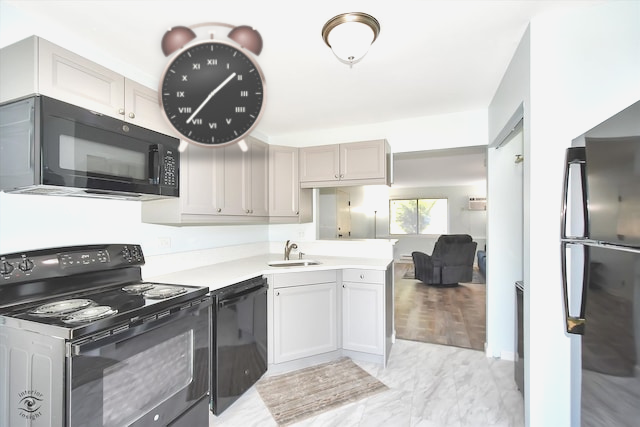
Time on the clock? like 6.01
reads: 1.37
